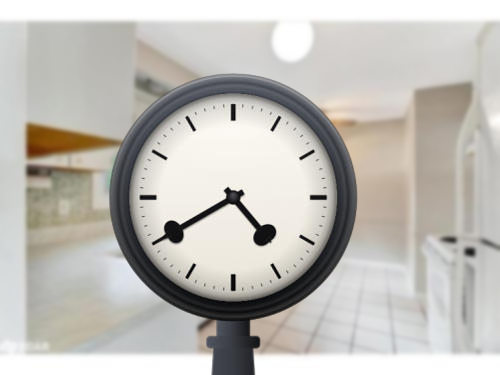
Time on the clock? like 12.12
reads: 4.40
